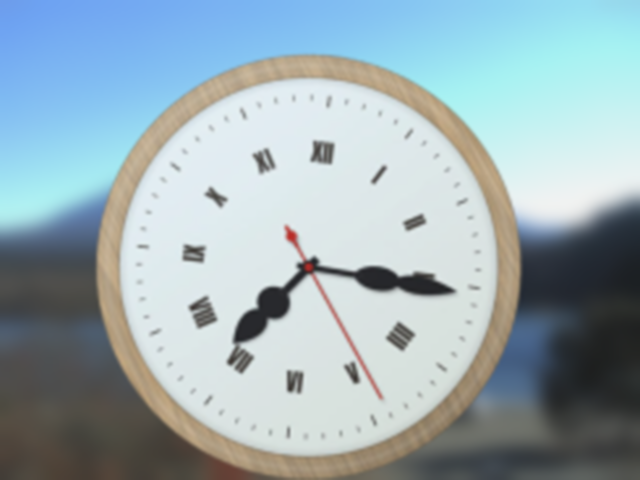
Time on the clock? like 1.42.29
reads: 7.15.24
